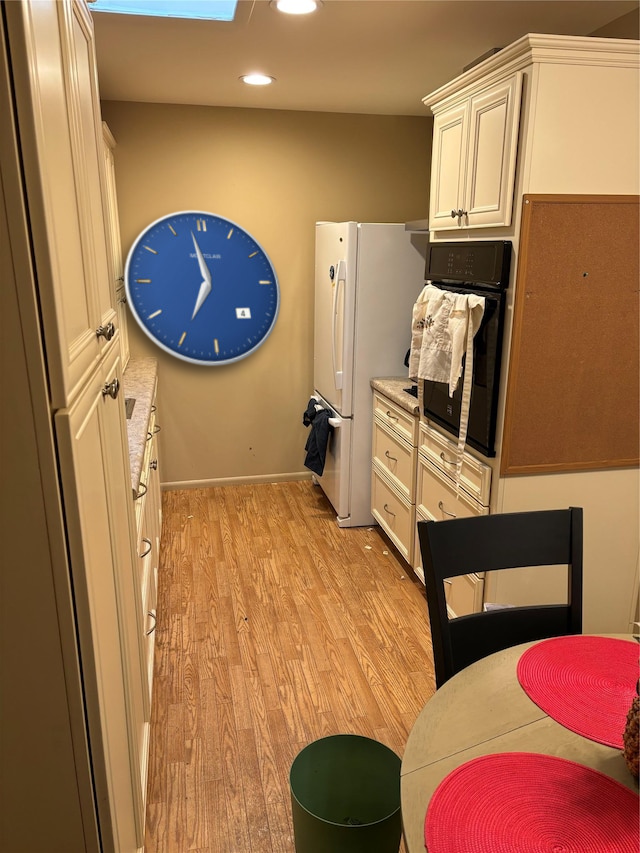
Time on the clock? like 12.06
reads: 6.58
